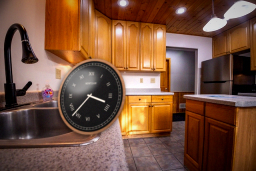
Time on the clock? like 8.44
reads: 3.37
